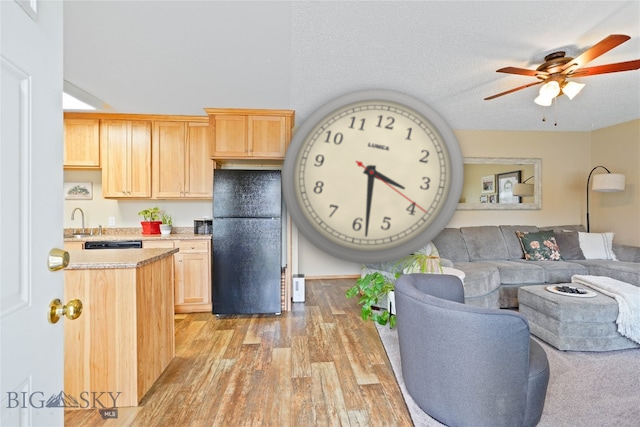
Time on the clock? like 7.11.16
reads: 3.28.19
